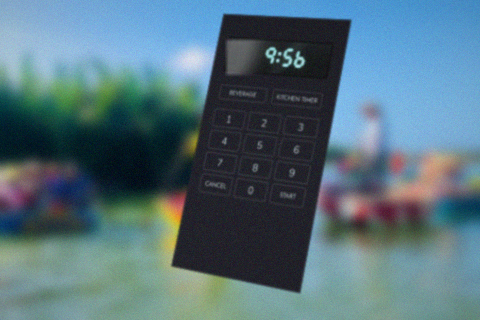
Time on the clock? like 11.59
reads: 9.56
